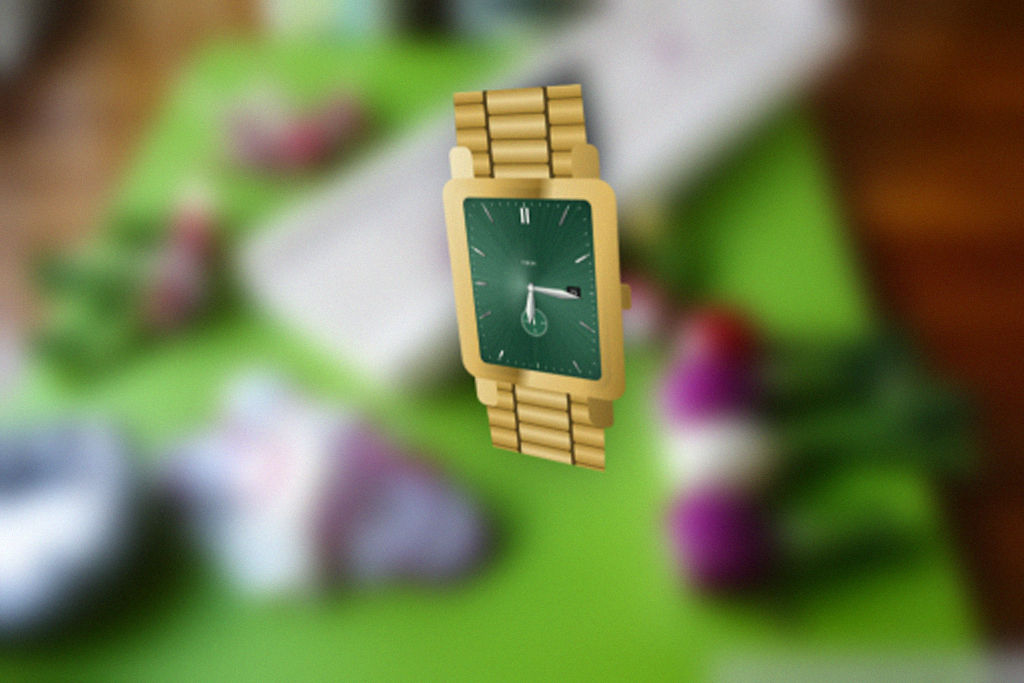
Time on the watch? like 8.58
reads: 6.16
